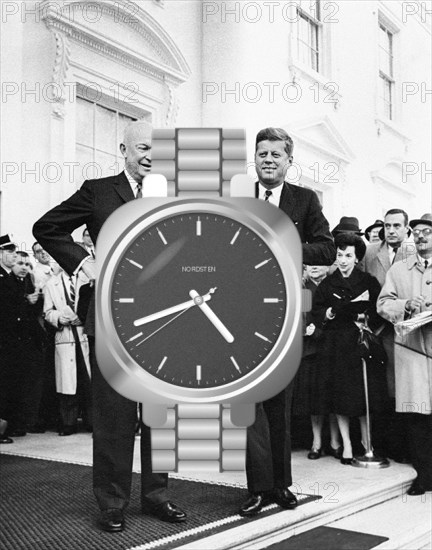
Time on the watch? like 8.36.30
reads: 4.41.39
